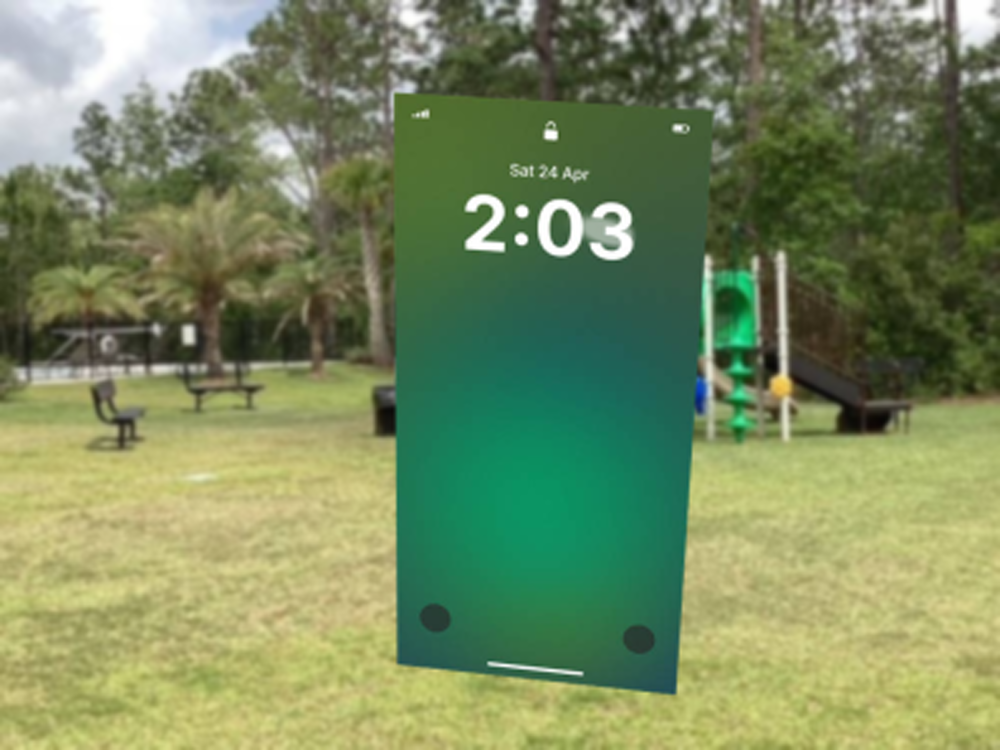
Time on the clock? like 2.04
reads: 2.03
